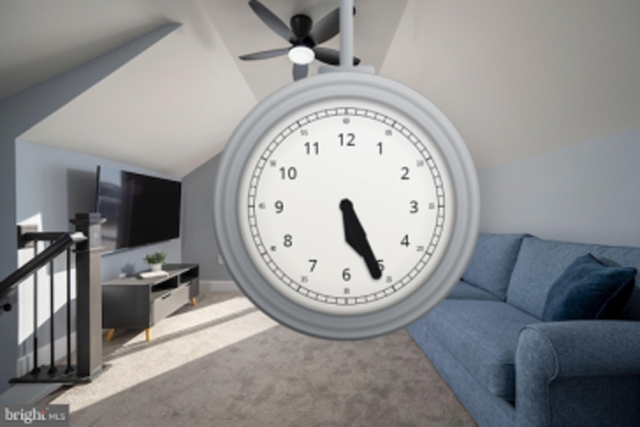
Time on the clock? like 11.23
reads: 5.26
